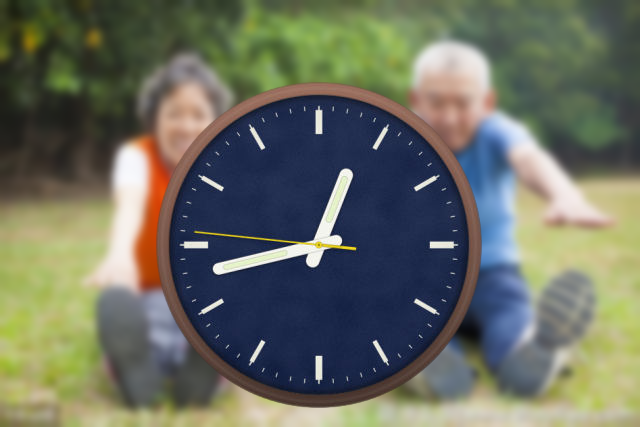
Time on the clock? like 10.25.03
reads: 12.42.46
